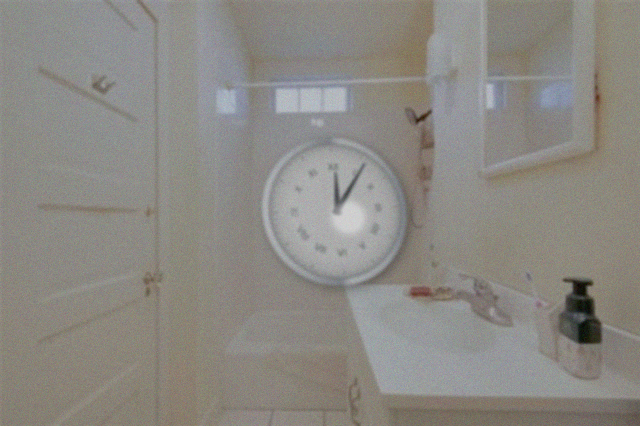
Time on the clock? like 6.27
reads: 12.06
